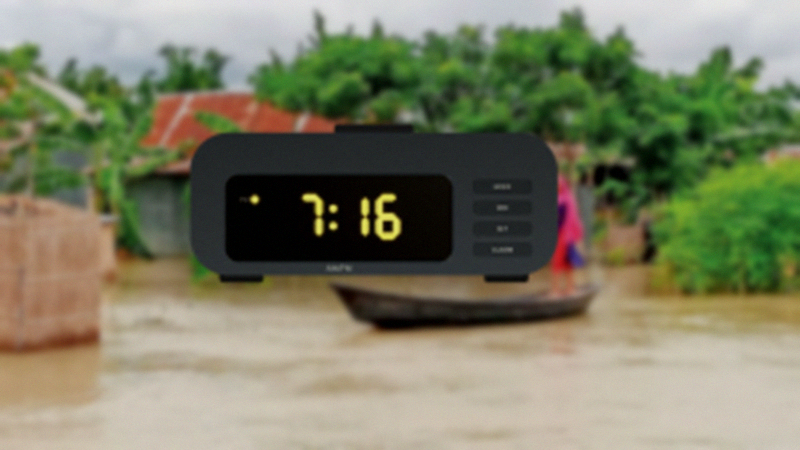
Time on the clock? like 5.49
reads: 7.16
